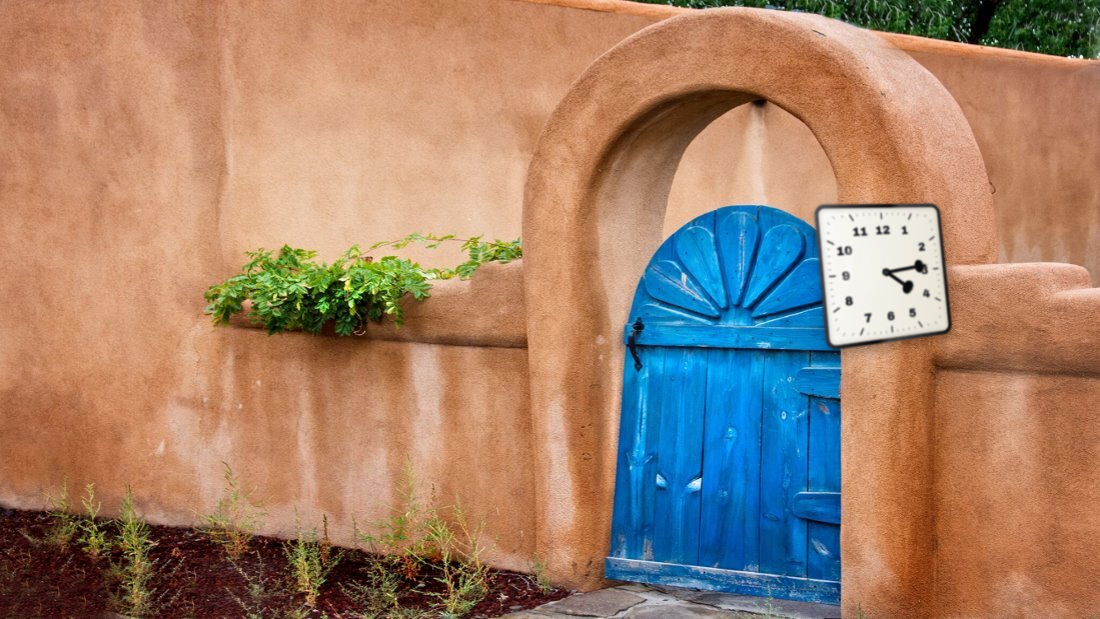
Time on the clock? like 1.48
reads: 4.14
